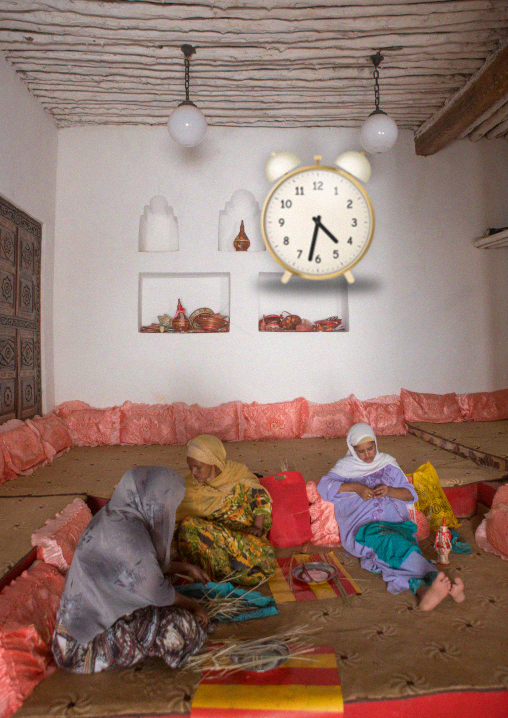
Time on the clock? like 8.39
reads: 4.32
